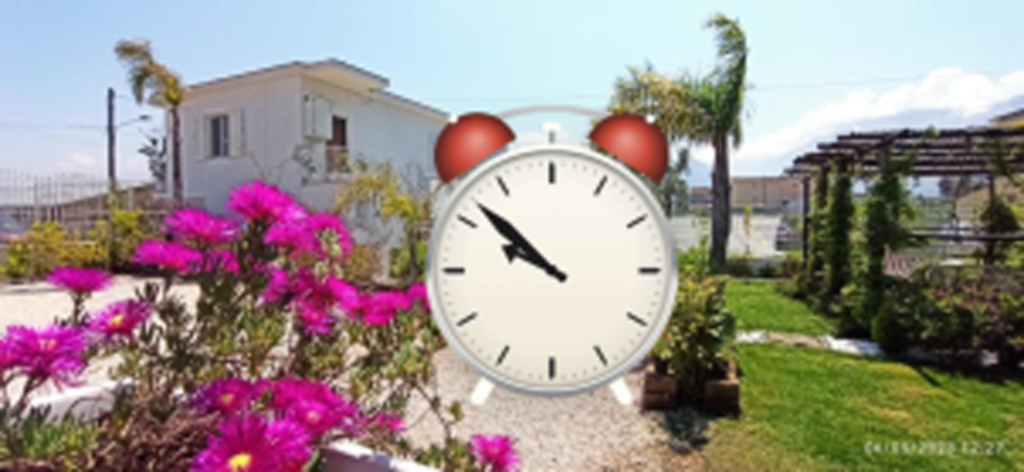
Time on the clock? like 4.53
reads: 9.52
